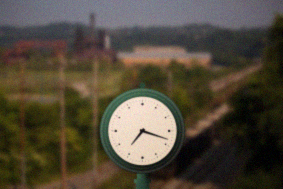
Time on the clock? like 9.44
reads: 7.18
